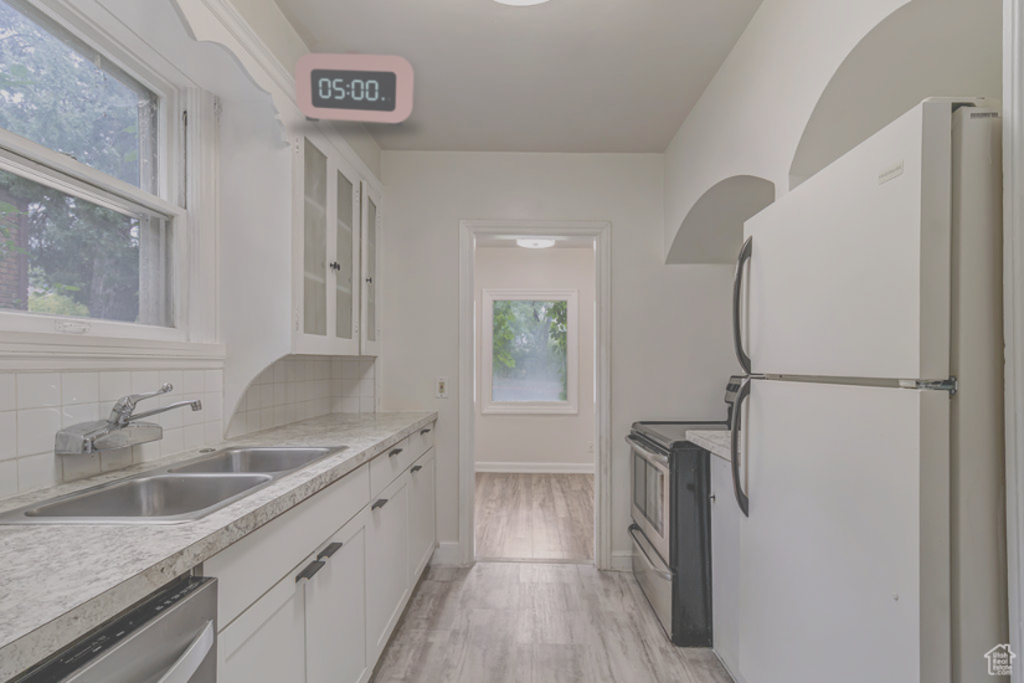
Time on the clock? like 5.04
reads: 5.00
